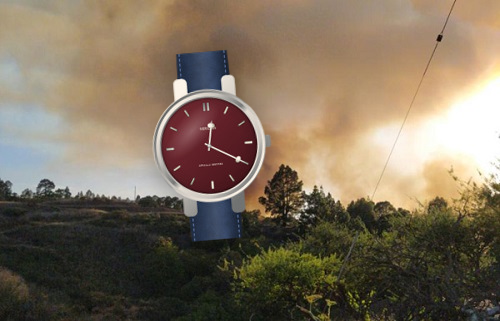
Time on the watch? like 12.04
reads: 12.20
